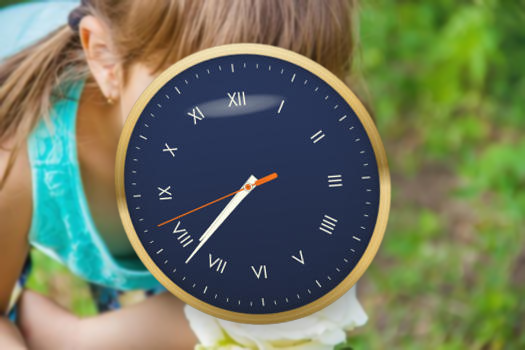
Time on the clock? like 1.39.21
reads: 7.37.42
